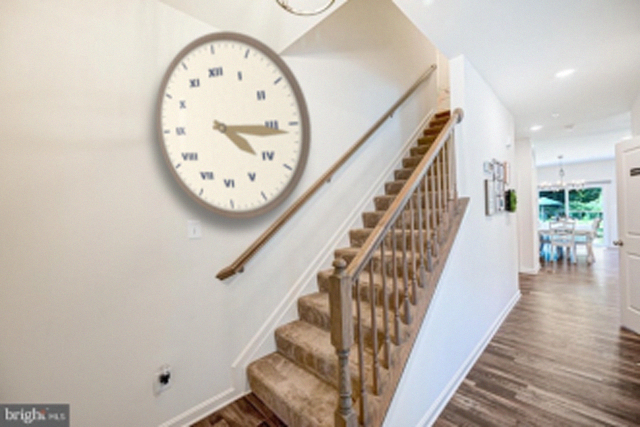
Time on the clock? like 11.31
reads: 4.16
